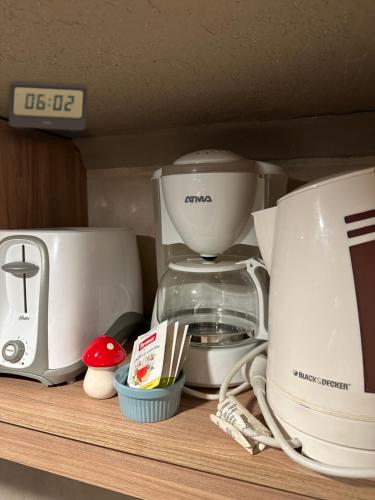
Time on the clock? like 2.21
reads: 6.02
